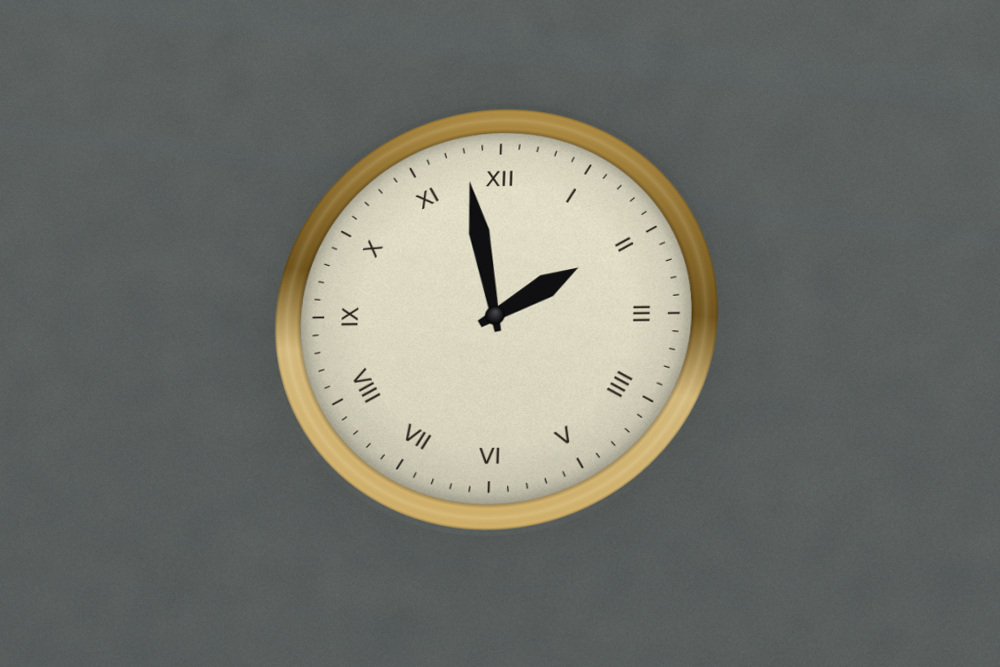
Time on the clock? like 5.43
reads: 1.58
